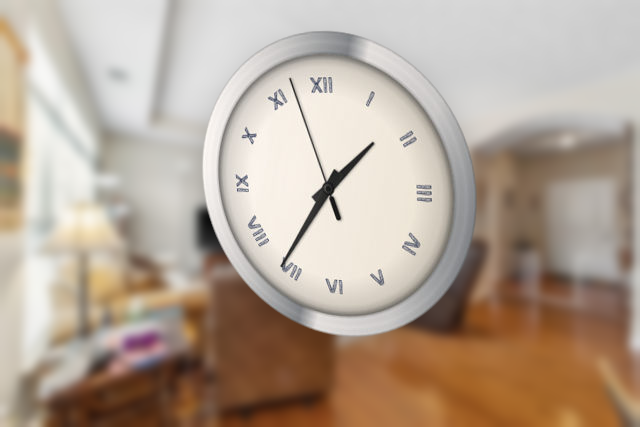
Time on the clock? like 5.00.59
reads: 1.35.57
